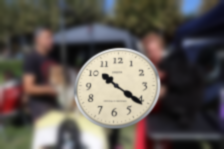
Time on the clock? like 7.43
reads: 10.21
